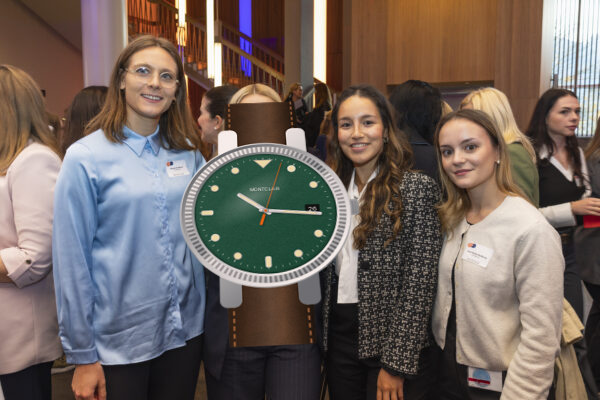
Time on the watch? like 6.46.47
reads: 10.16.03
